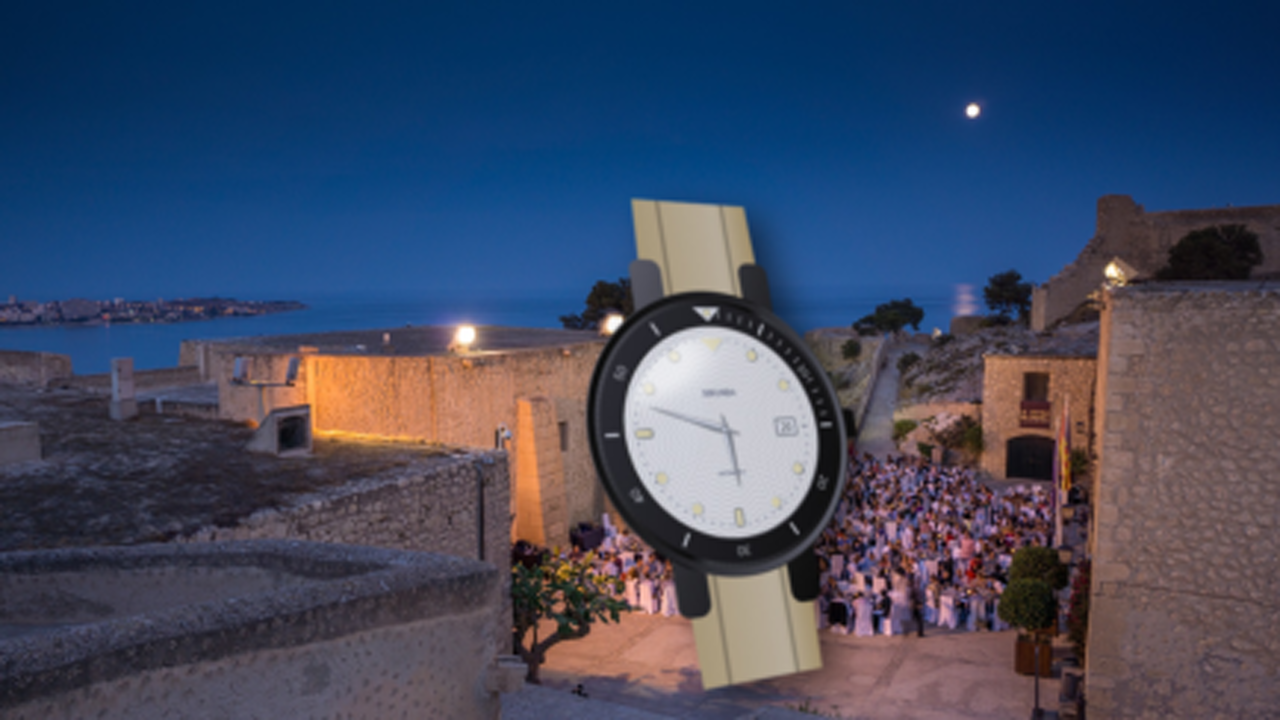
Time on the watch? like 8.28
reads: 5.48
